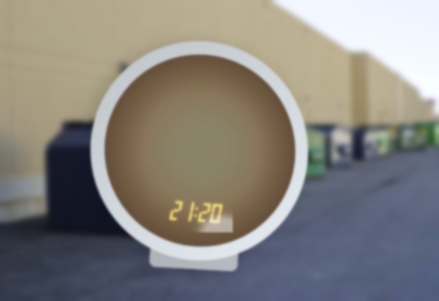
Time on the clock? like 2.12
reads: 21.20
